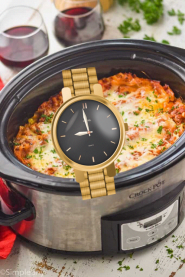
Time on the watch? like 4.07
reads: 8.59
